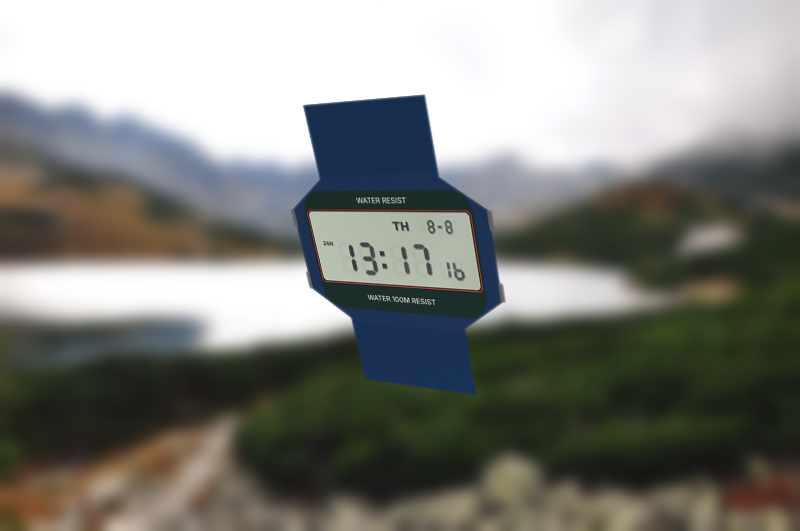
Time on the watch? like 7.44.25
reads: 13.17.16
